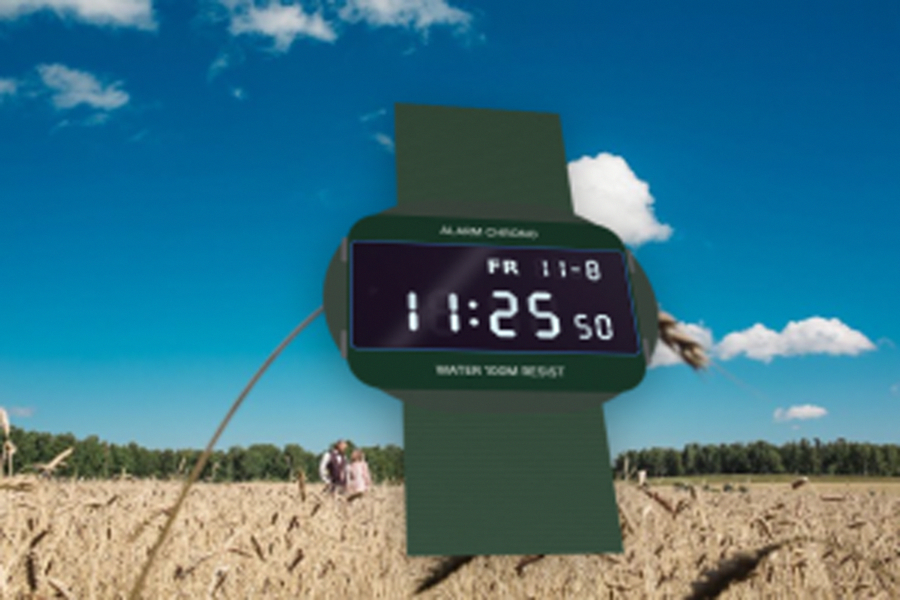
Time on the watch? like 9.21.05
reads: 11.25.50
